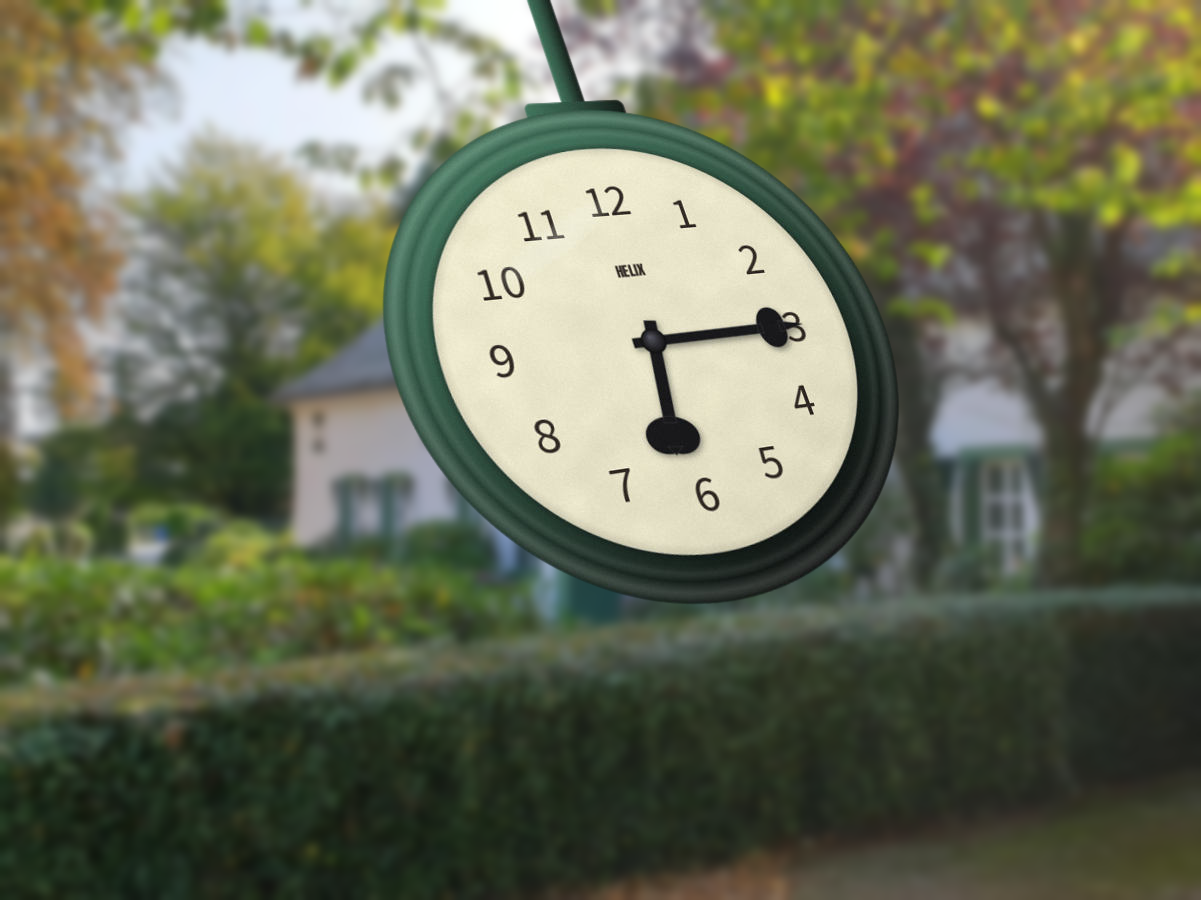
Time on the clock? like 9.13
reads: 6.15
